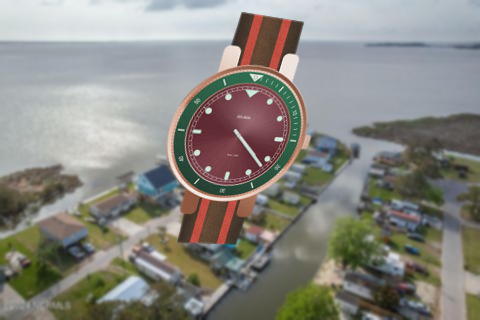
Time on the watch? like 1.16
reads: 4.22
